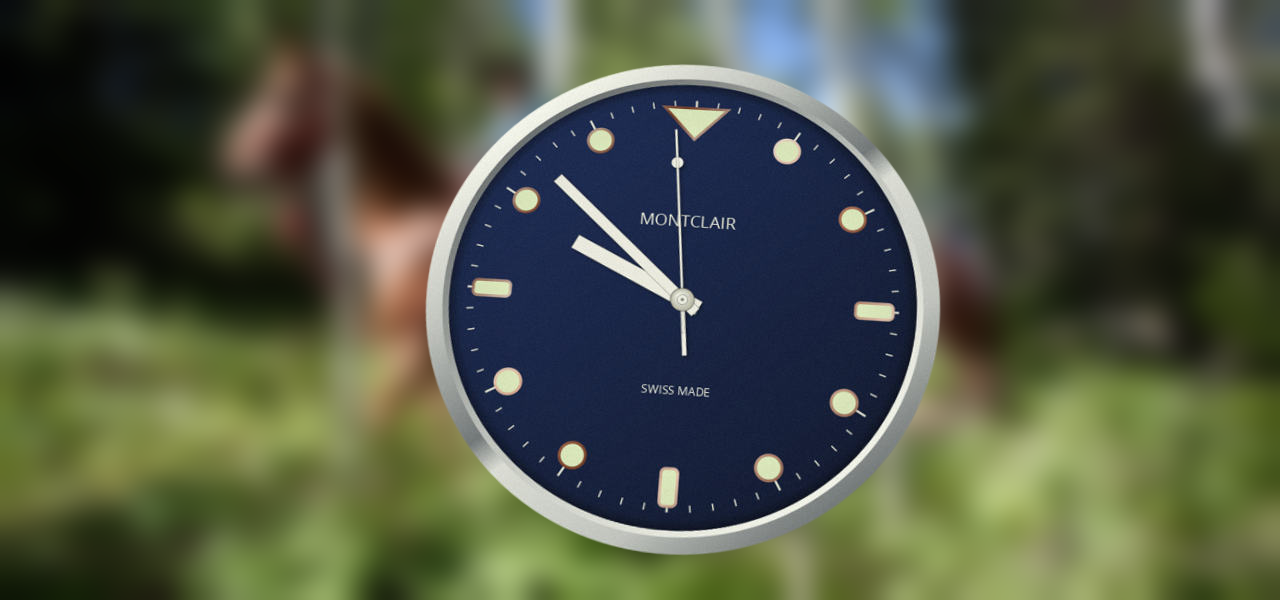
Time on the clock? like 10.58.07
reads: 9.51.59
